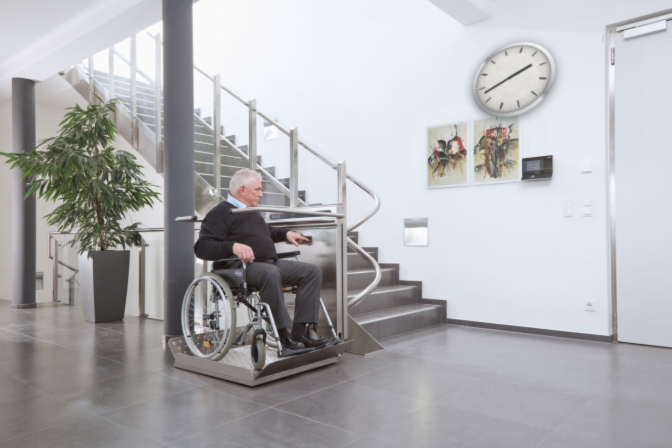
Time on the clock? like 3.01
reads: 1.38
